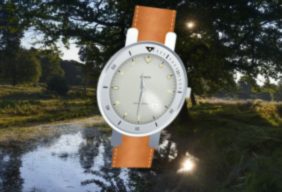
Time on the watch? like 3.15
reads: 11.31
